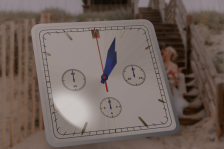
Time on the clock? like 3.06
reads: 1.04
